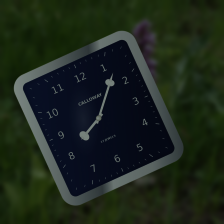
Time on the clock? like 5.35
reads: 8.07
